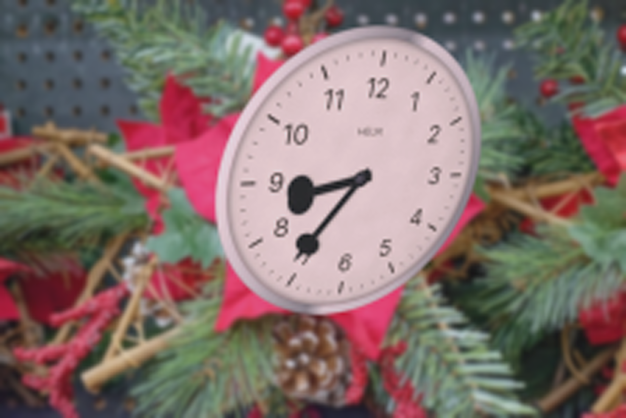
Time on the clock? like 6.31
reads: 8.36
